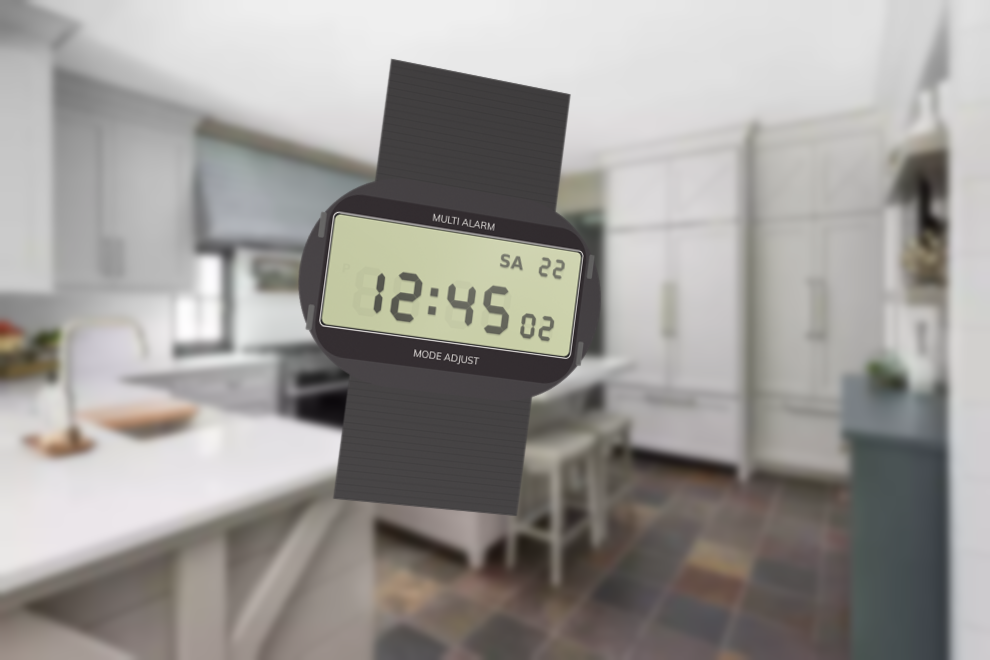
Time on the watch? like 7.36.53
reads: 12.45.02
